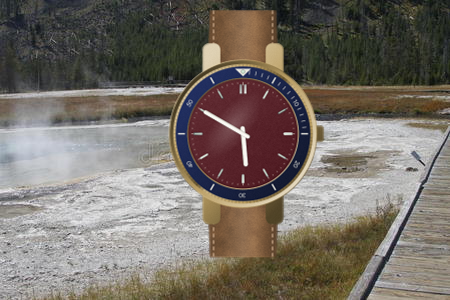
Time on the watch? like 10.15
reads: 5.50
